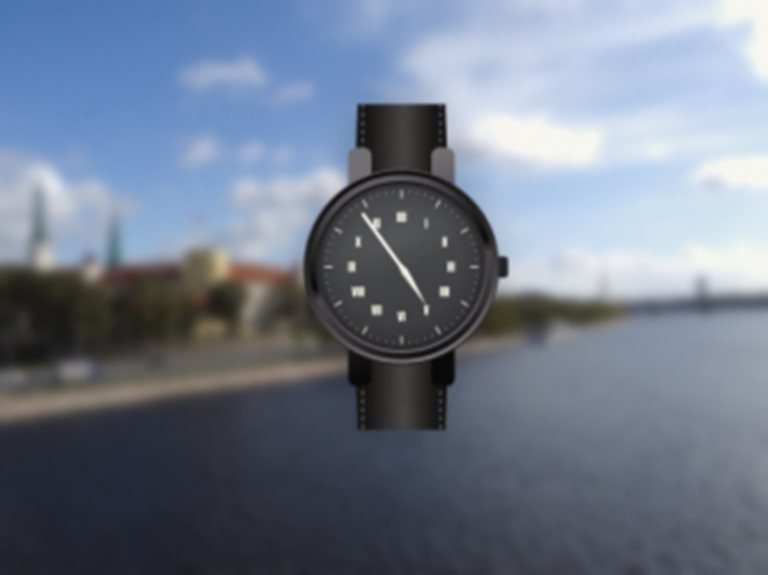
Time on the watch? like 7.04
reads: 4.54
